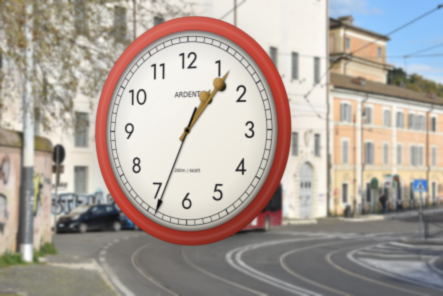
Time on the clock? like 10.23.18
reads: 1.06.34
